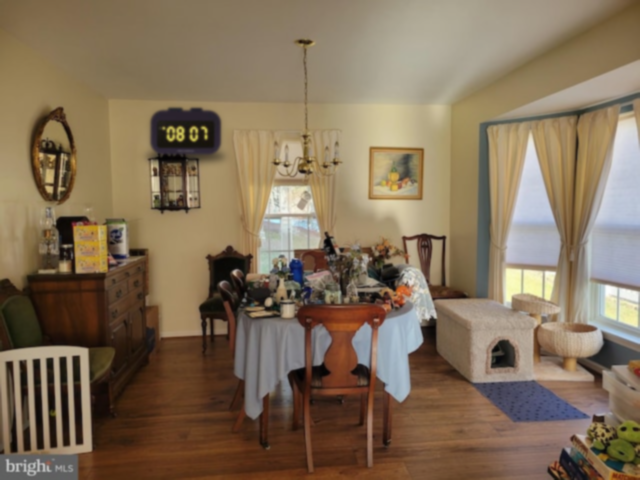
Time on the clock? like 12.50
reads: 8.07
